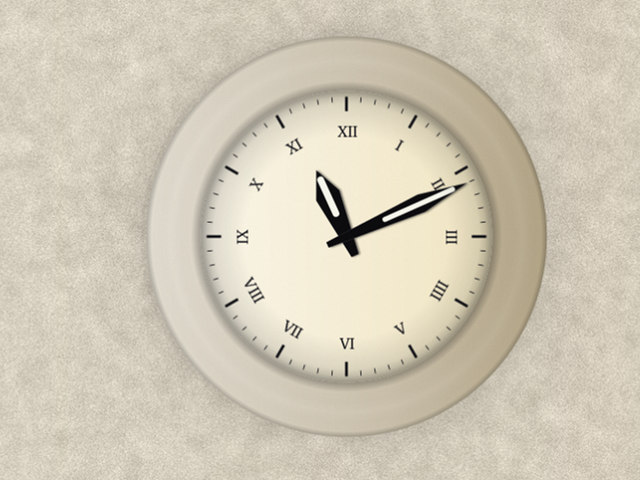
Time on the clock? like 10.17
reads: 11.11
